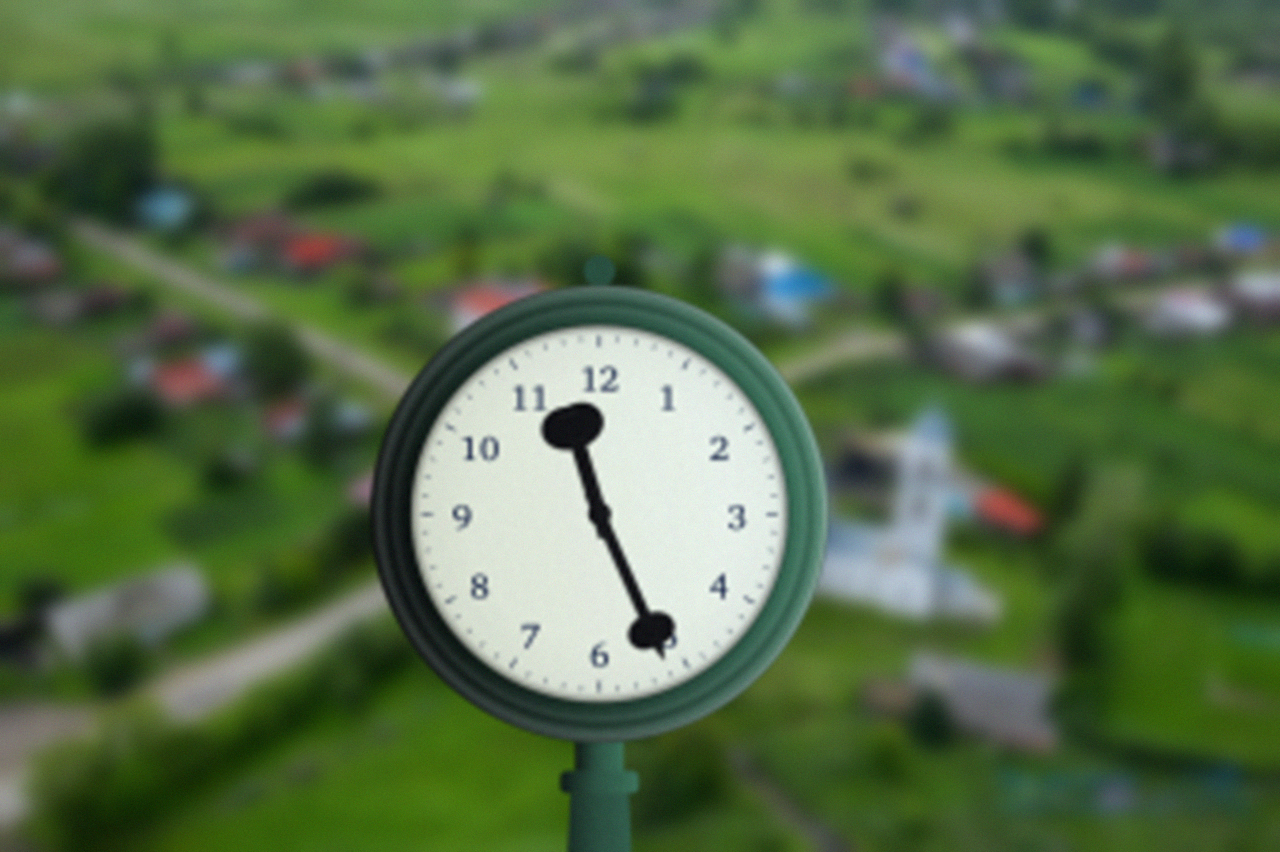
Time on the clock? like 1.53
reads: 11.26
